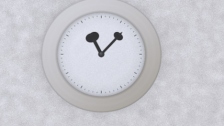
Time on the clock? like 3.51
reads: 11.07
